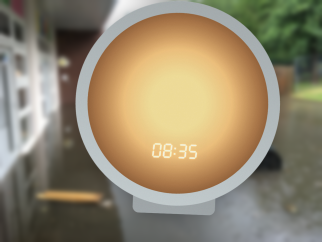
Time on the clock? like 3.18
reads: 8.35
